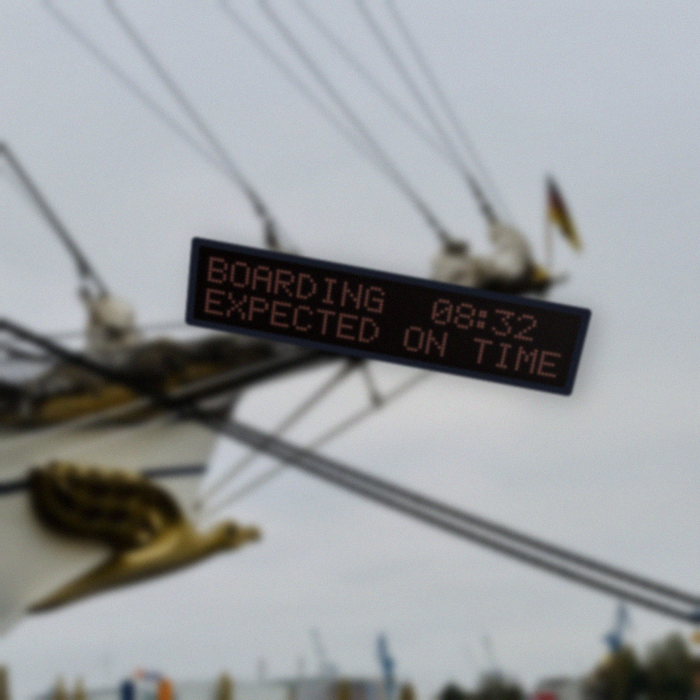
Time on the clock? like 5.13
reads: 8.32
